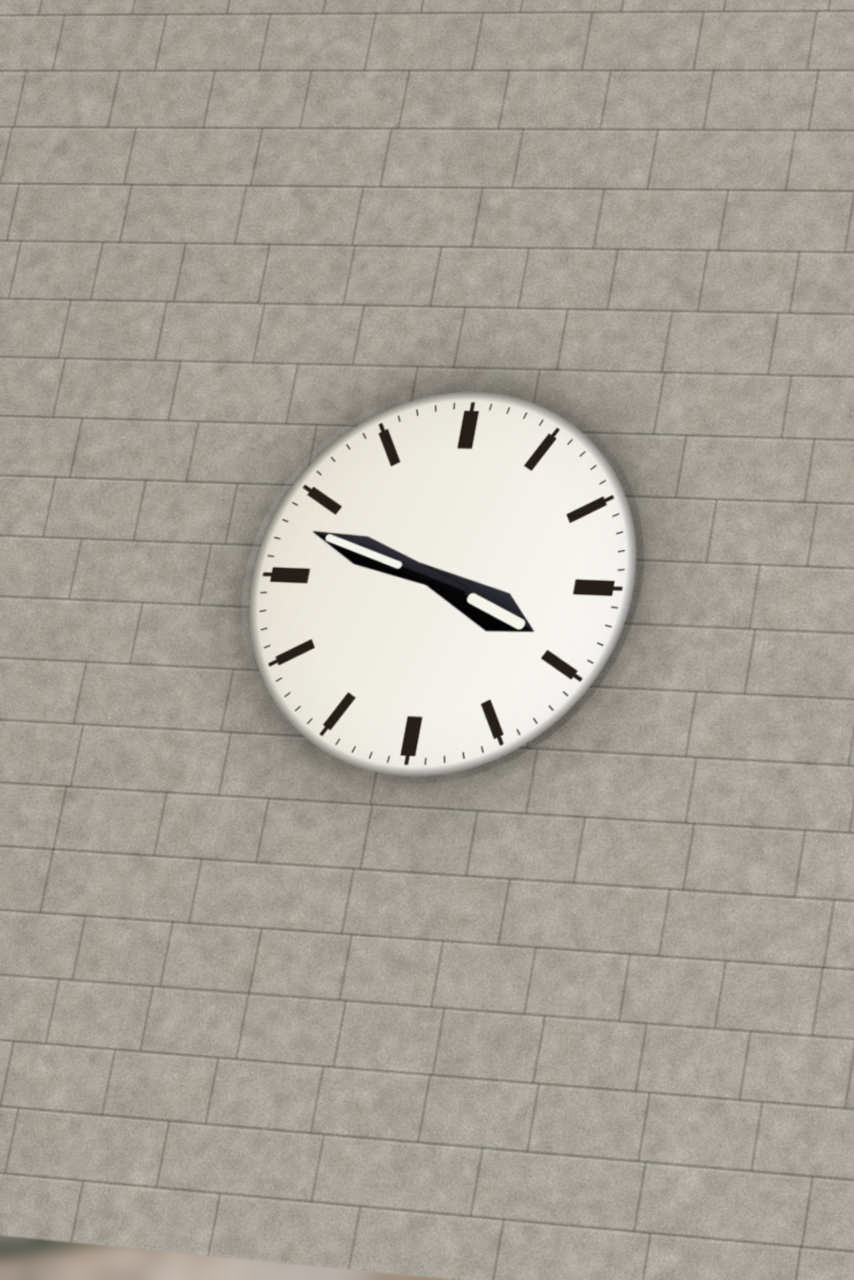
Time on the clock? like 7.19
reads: 3.48
